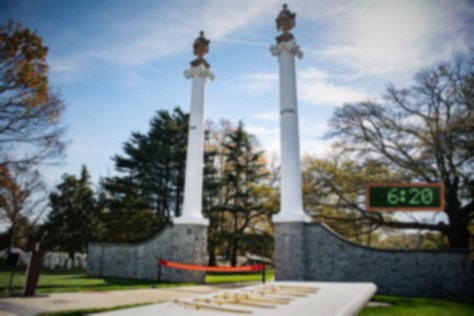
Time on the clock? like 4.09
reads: 6.20
